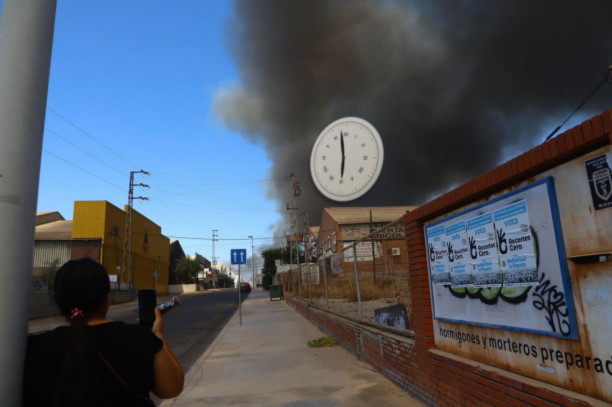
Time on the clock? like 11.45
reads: 5.58
